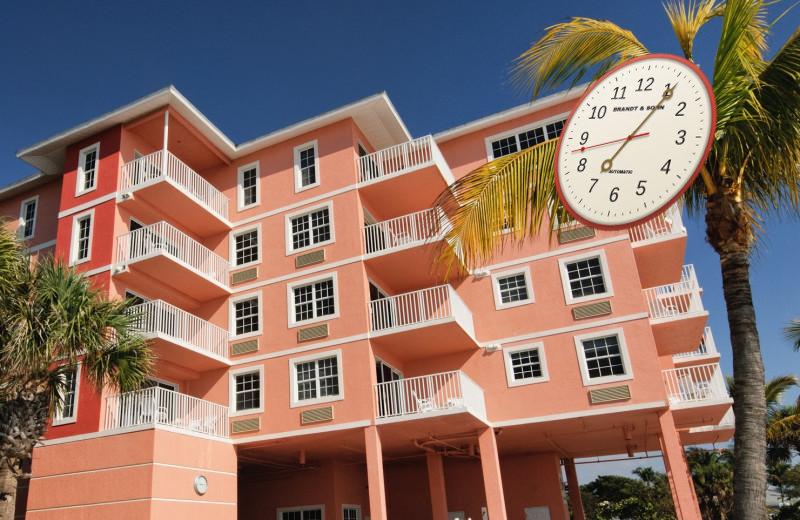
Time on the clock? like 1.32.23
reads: 7.05.43
